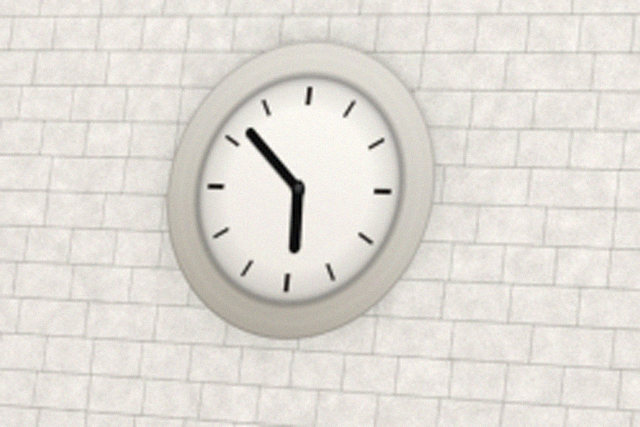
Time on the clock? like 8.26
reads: 5.52
